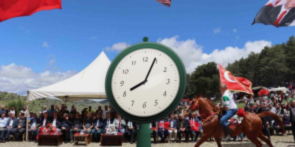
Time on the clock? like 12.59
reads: 8.04
